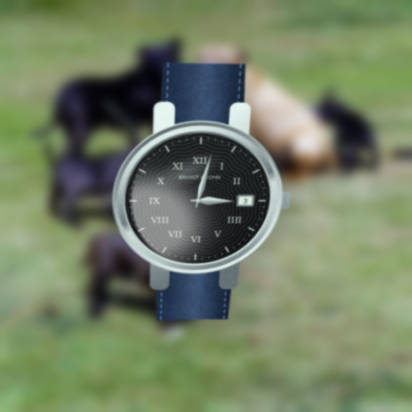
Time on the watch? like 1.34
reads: 3.02
